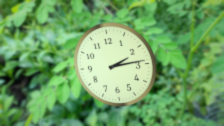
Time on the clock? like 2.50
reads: 2.14
